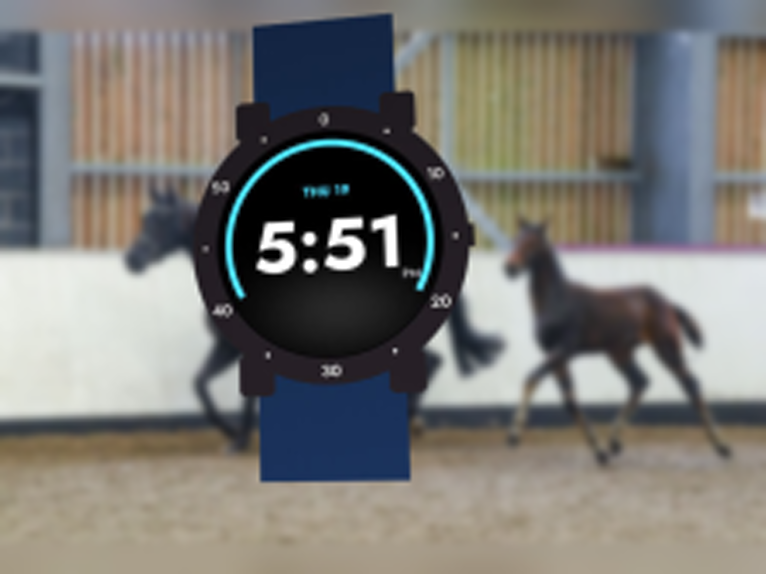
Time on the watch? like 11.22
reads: 5.51
